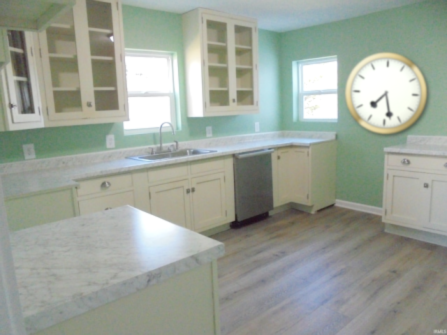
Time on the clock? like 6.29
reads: 7.28
